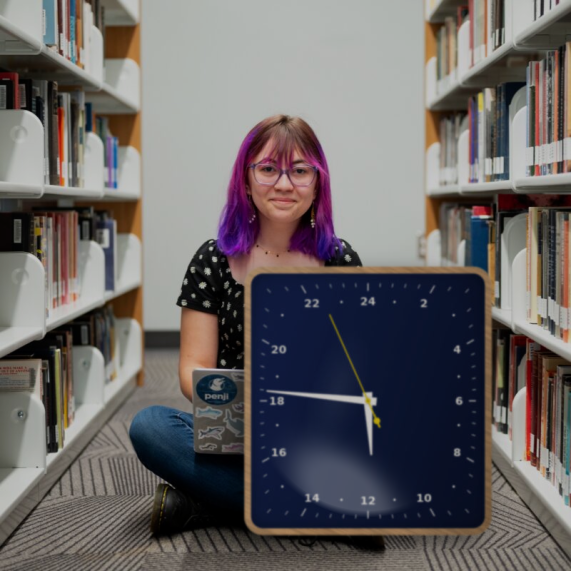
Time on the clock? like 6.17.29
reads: 11.45.56
